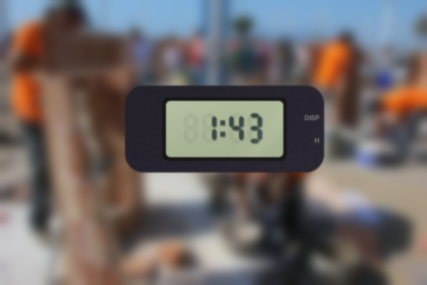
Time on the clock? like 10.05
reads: 1.43
